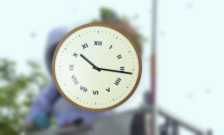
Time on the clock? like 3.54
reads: 10.16
